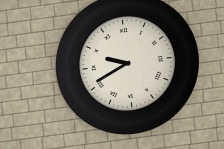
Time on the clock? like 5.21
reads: 9.41
